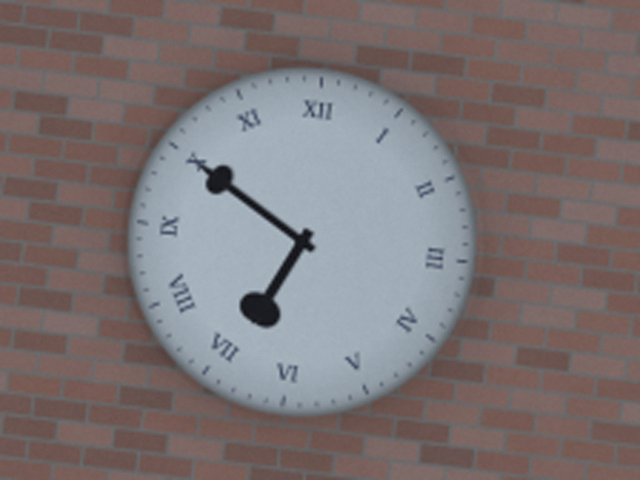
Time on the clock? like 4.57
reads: 6.50
